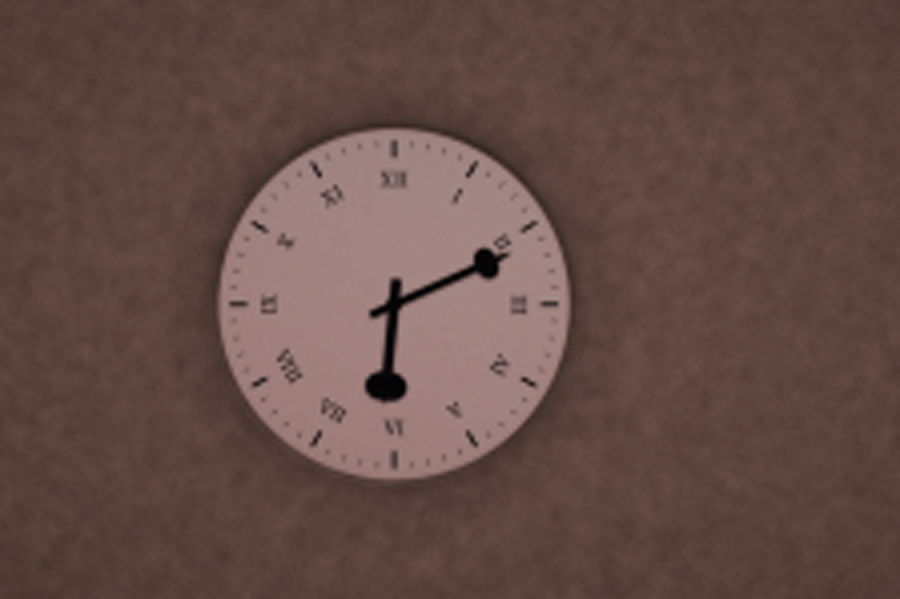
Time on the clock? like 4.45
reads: 6.11
